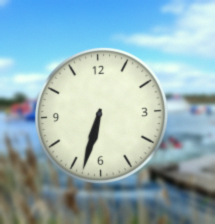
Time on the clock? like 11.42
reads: 6.33
